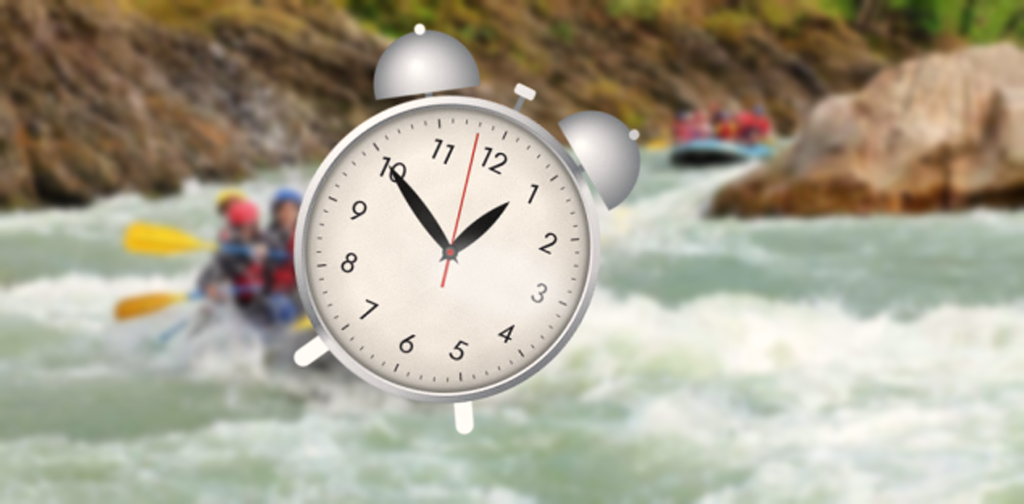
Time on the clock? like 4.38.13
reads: 12.49.58
